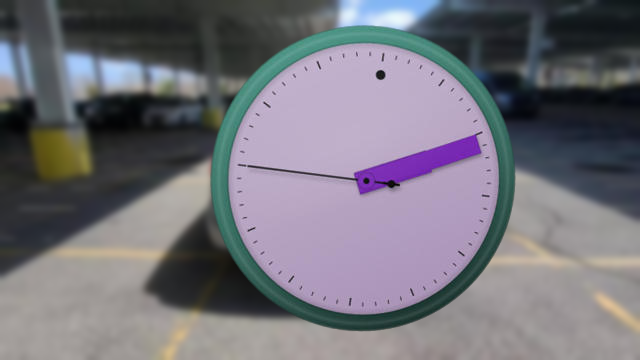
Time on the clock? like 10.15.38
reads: 2.10.45
